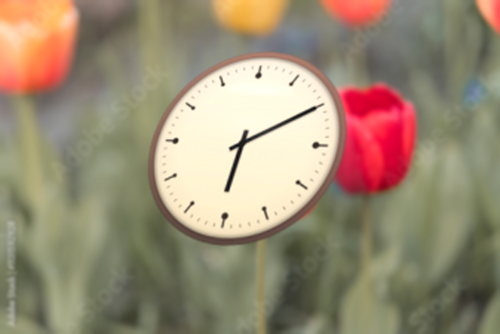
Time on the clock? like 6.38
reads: 6.10
